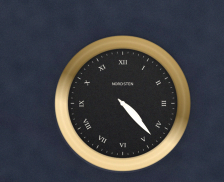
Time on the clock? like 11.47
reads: 4.23
